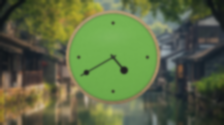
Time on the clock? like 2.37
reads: 4.40
